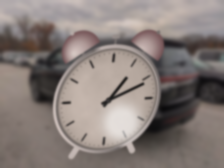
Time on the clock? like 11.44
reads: 1.11
